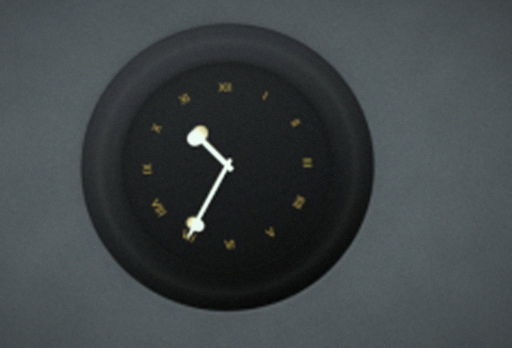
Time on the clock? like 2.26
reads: 10.35
